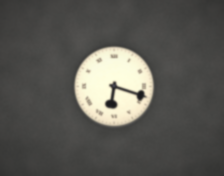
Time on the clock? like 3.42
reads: 6.18
